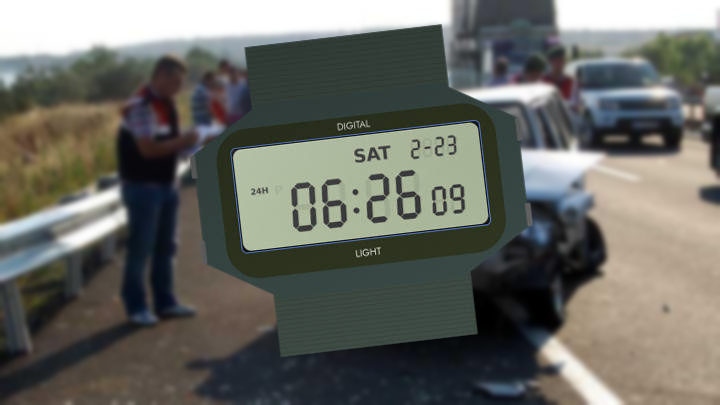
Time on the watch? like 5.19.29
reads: 6.26.09
